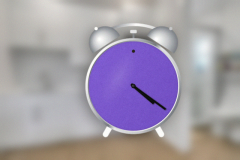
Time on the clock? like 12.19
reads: 4.21
